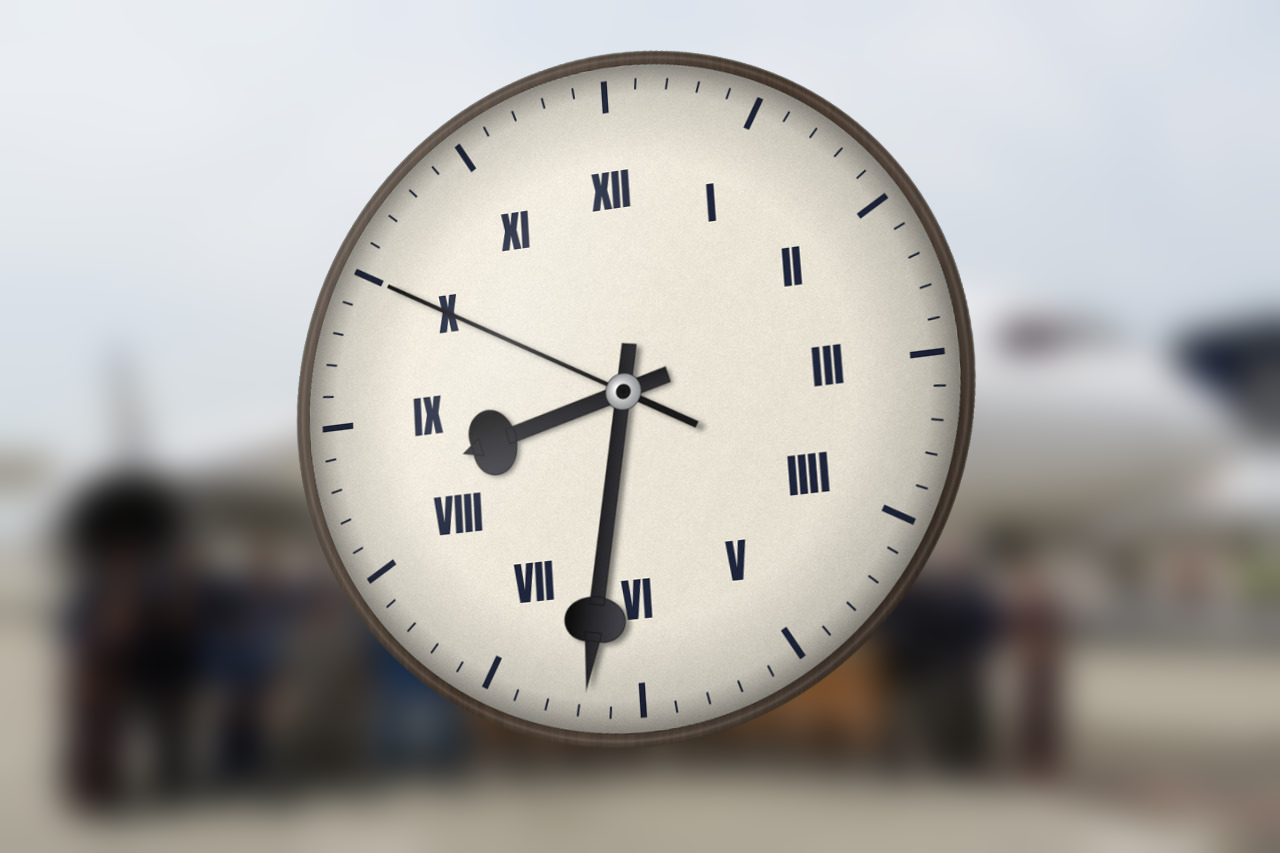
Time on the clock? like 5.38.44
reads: 8.31.50
